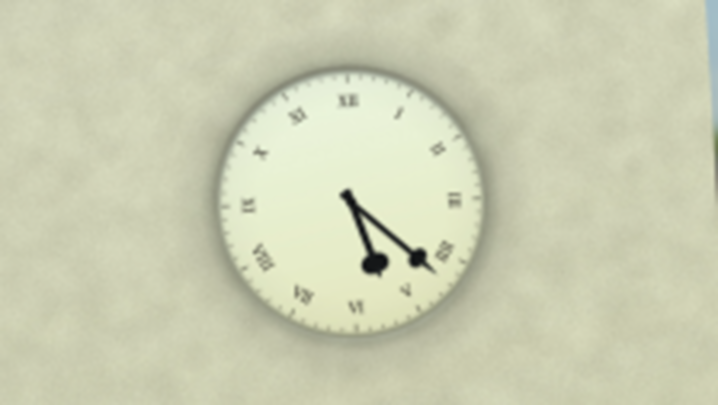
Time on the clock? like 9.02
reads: 5.22
